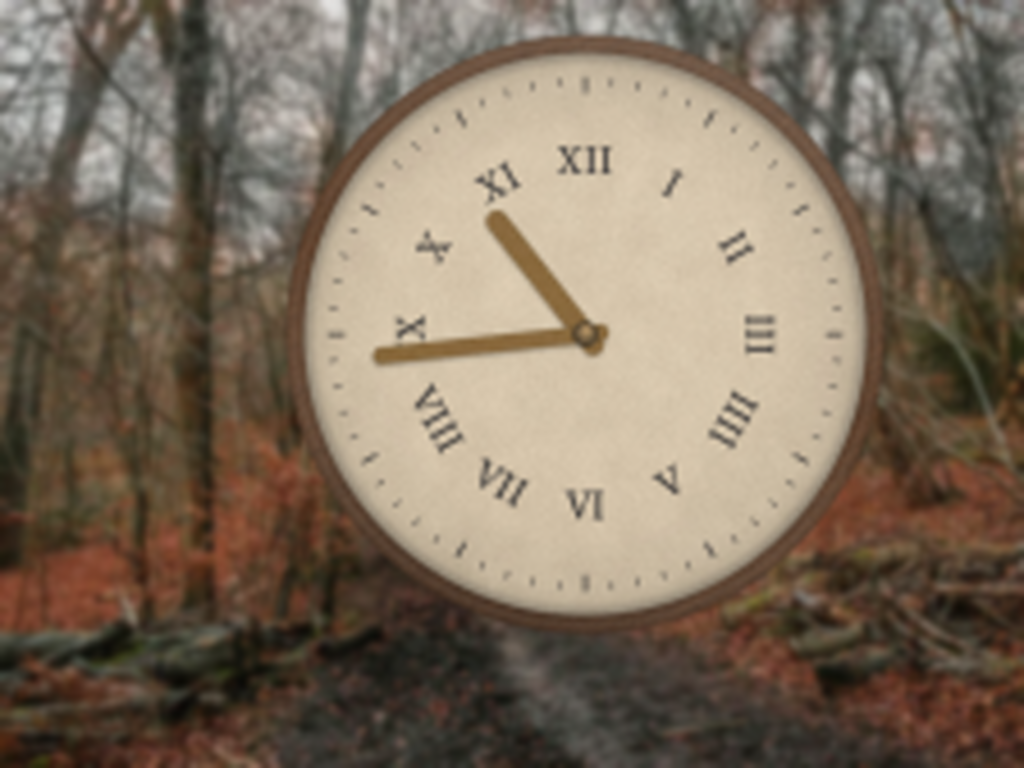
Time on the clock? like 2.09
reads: 10.44
